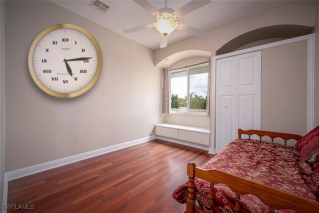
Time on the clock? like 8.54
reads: 5.14
